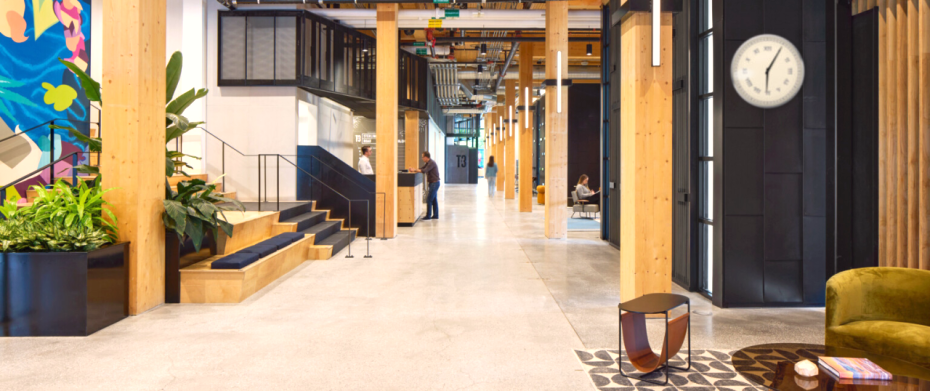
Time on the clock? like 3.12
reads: 6.05
